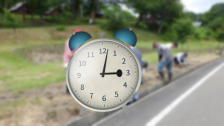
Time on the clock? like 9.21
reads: 3.02
